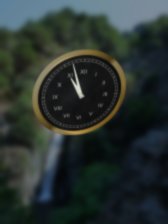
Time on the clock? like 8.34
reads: 10.57
